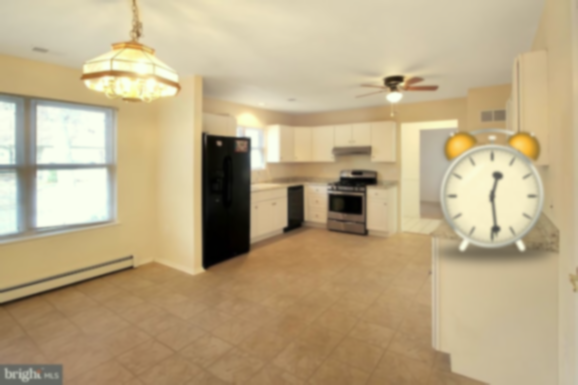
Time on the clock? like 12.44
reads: 12.29
